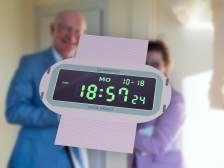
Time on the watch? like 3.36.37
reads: 18.57.24
